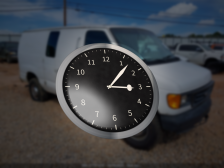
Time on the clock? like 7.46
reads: 3.07
